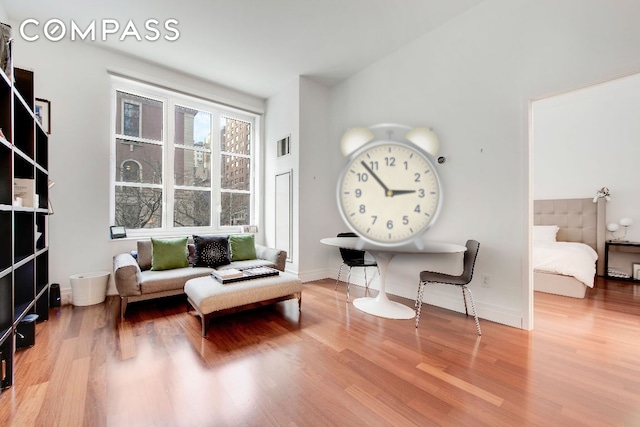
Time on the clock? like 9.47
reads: 2.53
